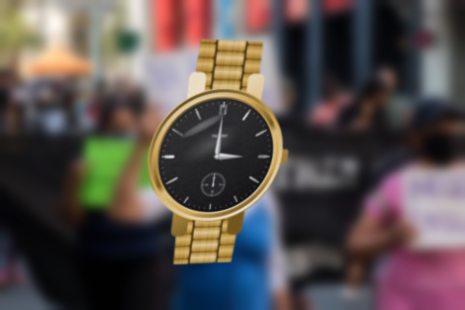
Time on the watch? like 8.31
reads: 3.00
